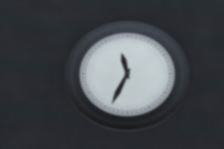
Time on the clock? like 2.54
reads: 11.34
